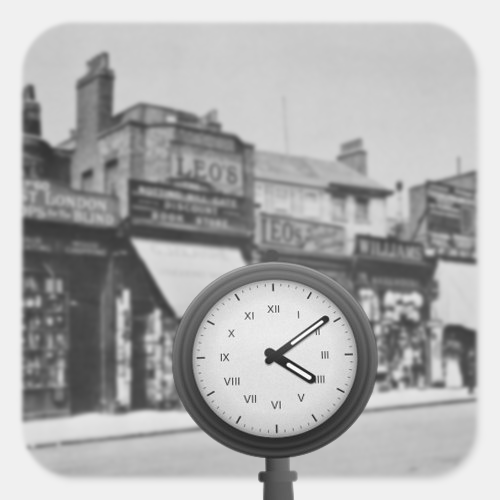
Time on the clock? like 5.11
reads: 4.09
